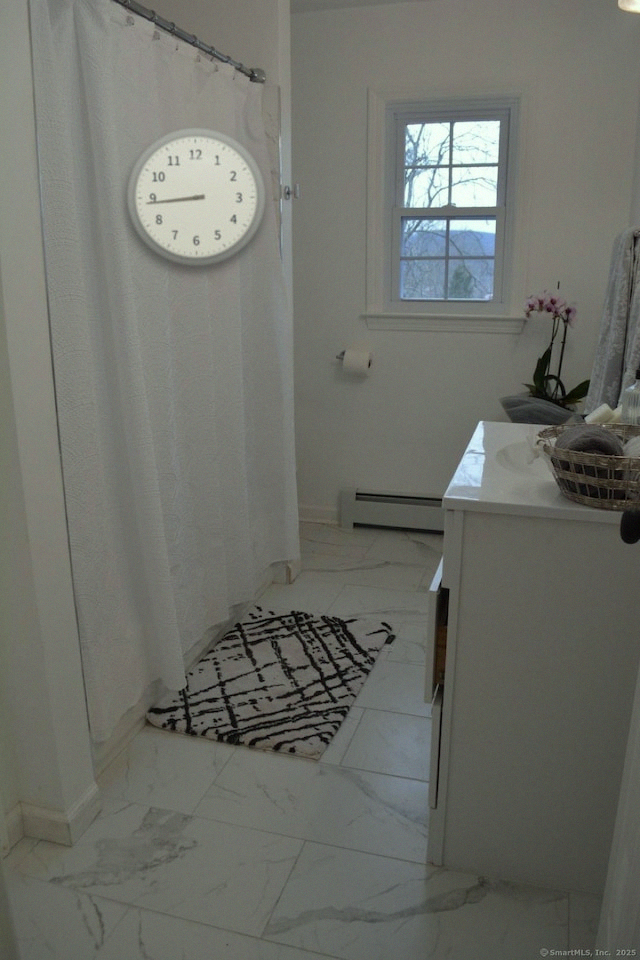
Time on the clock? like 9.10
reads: 8.44
